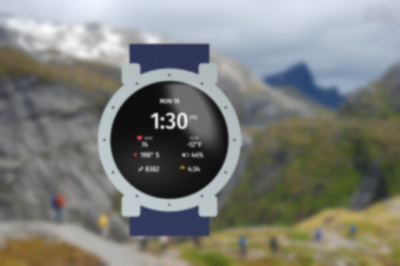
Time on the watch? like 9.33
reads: 1.30
